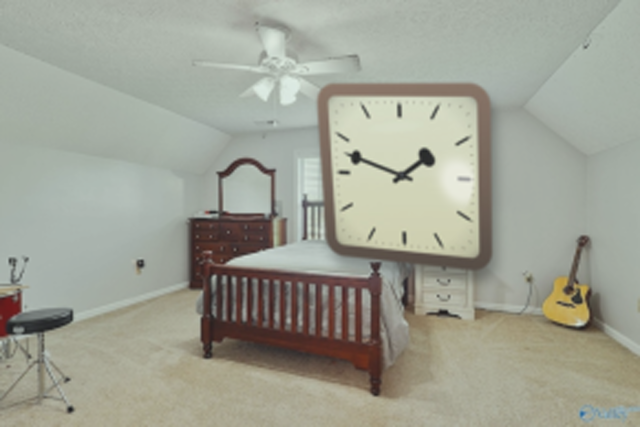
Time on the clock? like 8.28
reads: 1.48
